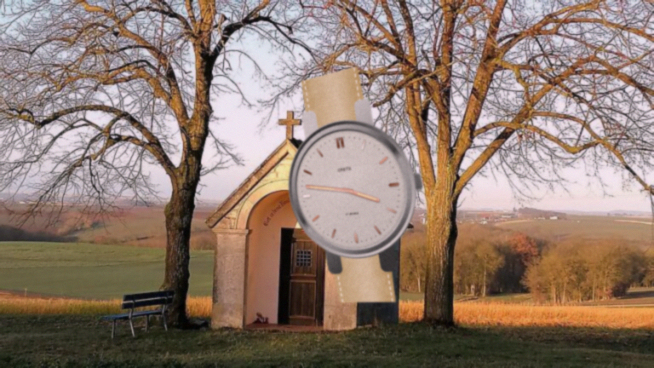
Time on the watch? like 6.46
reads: 3.47
